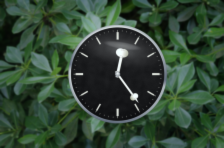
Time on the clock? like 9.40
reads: 12.24
